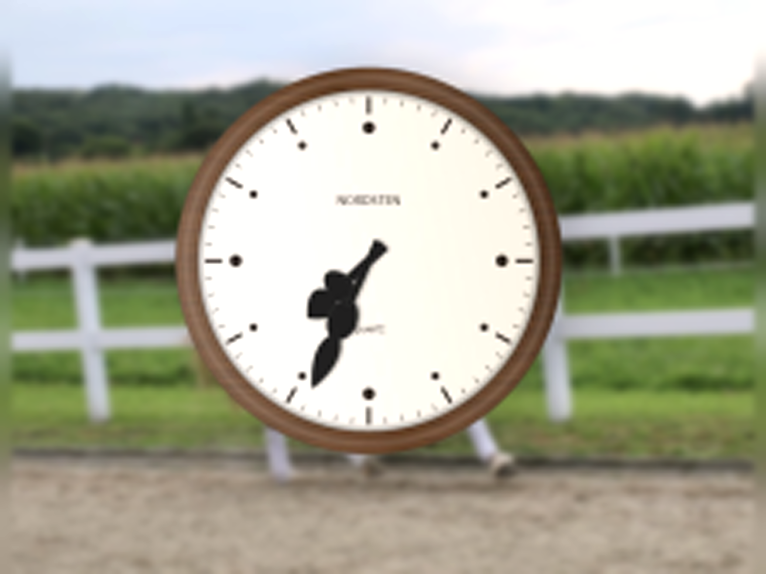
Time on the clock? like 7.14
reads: 7.34
